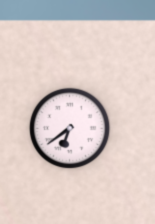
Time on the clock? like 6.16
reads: 6.39
